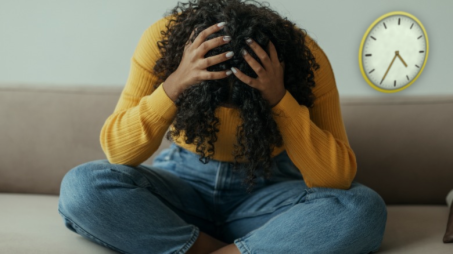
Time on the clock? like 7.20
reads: 4.35
